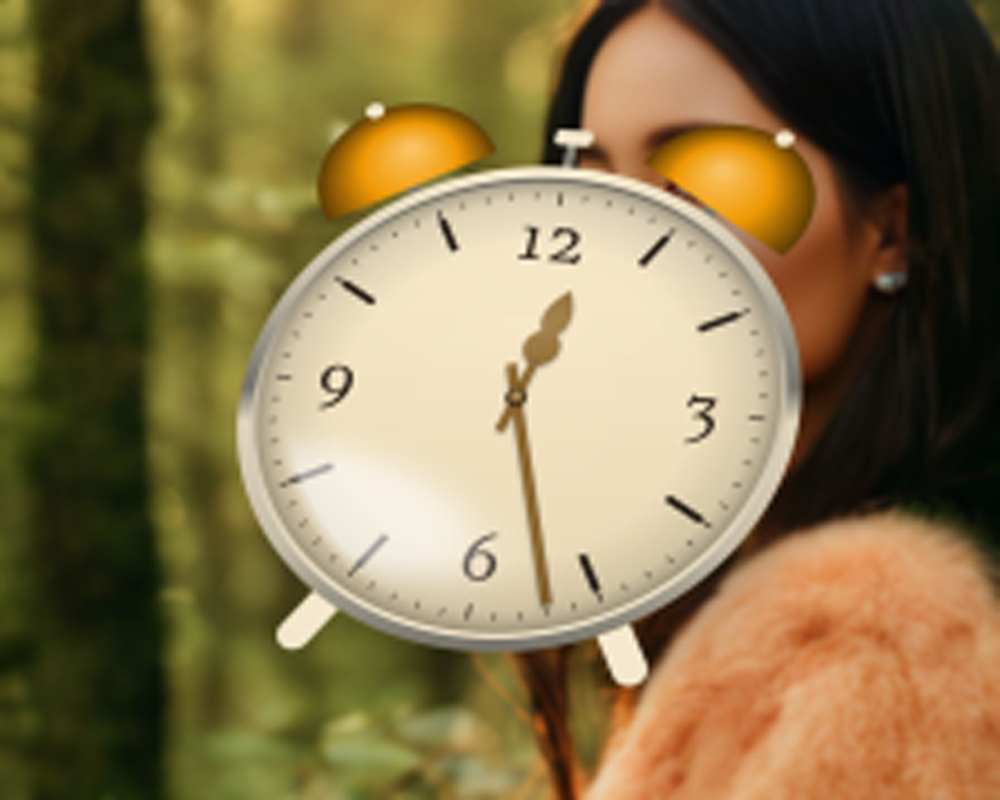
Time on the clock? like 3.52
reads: 12.27
